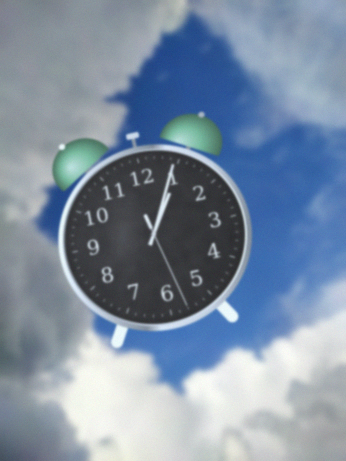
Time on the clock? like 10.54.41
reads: 1.04.28
